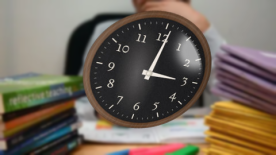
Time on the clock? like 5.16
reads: 3.01
